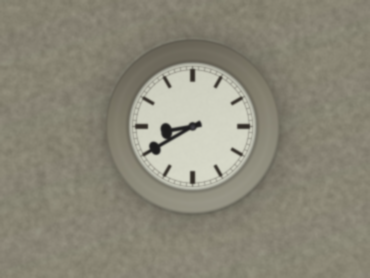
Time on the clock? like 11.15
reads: 8.40
